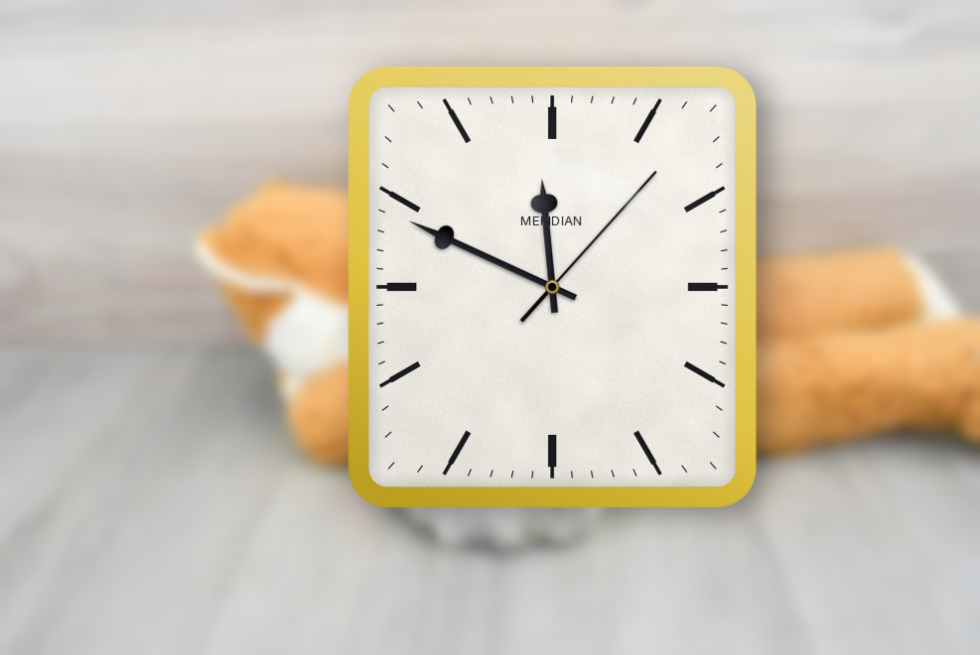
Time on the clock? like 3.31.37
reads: 11.49.07
